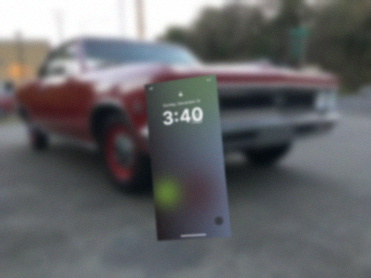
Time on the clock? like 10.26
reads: 3.40
